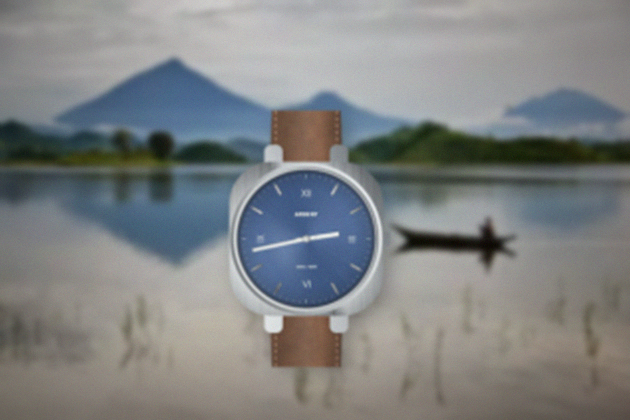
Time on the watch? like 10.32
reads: 2.43
